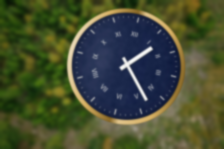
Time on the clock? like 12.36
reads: 1.23
